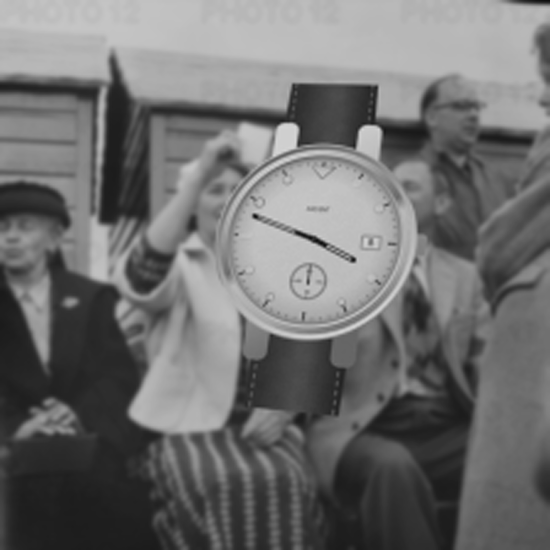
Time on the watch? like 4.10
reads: 3.48
